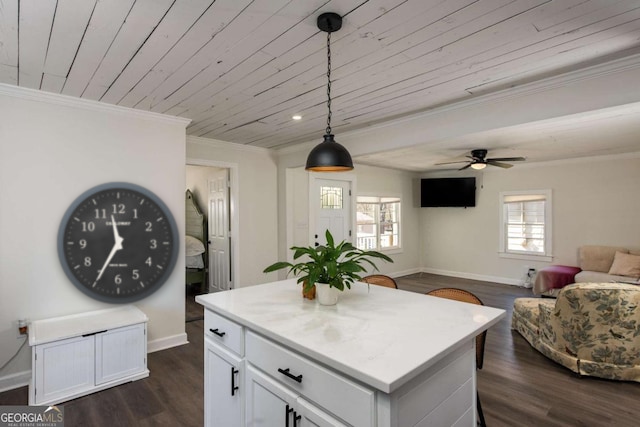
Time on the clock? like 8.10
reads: 11.35
